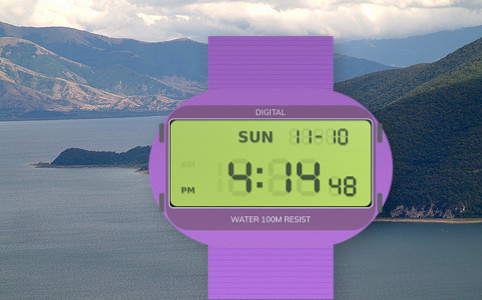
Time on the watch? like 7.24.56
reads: 4.14.48
